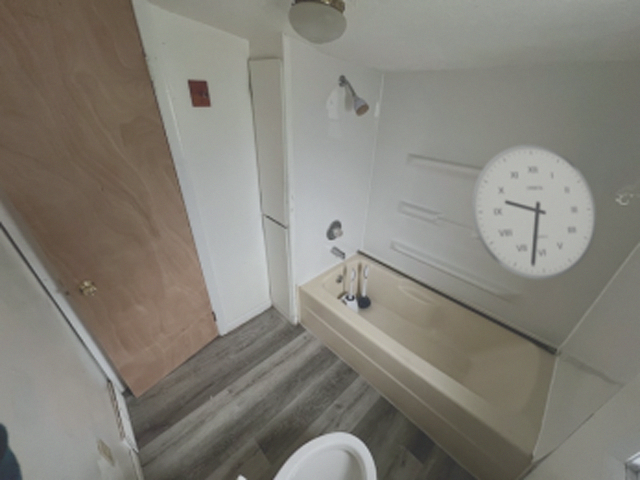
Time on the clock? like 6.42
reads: 9.32
